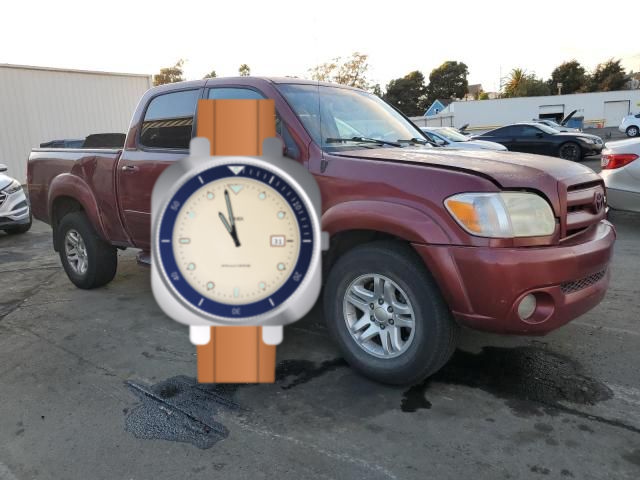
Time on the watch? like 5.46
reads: 10.58
